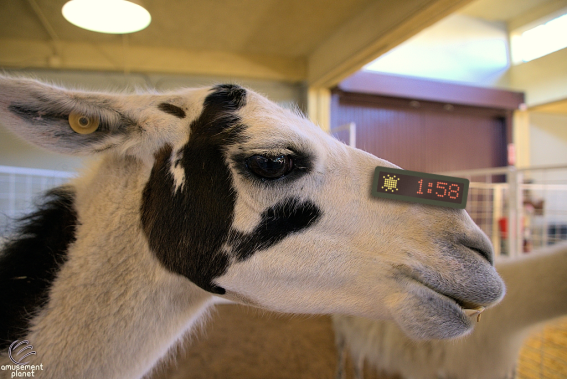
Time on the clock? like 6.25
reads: 1.58
